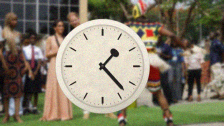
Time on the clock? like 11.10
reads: 1.23
